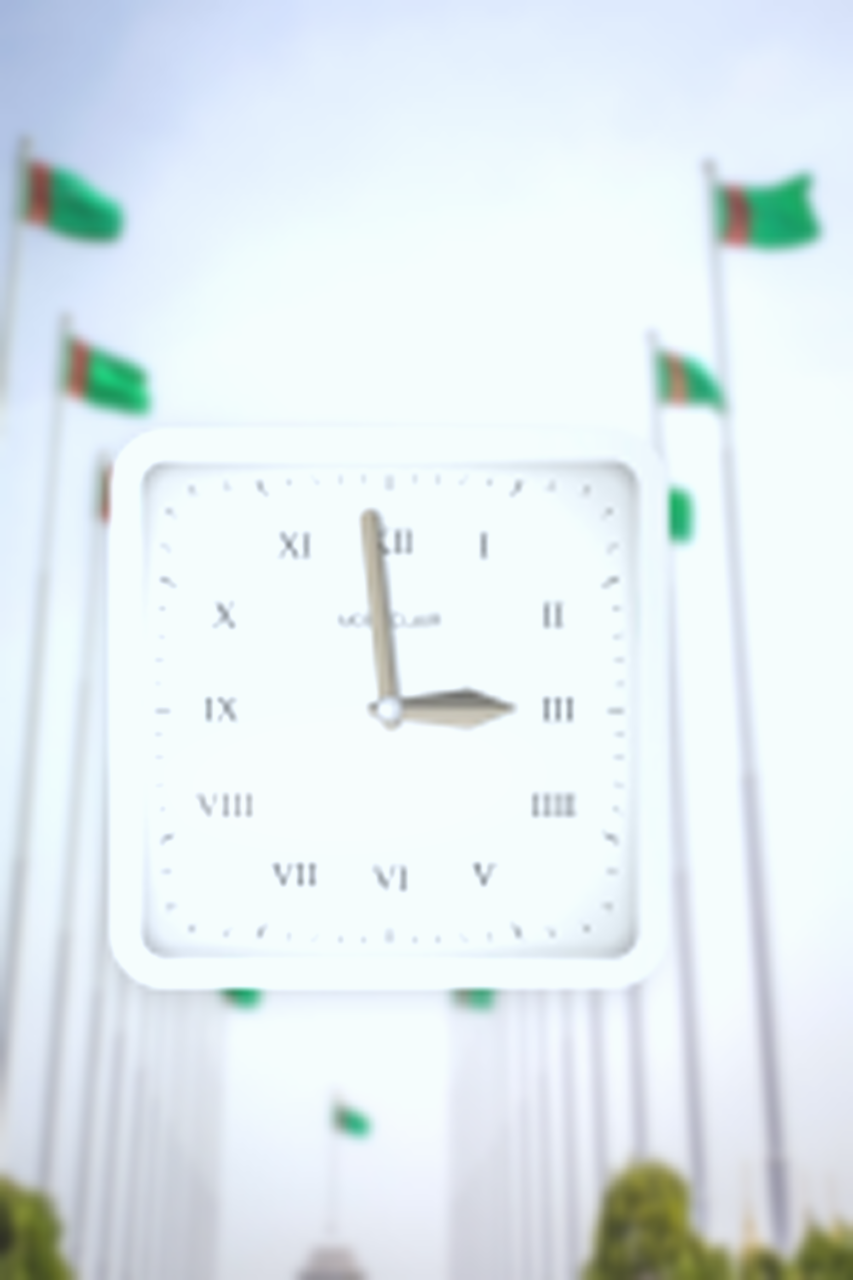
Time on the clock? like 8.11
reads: 2.59
